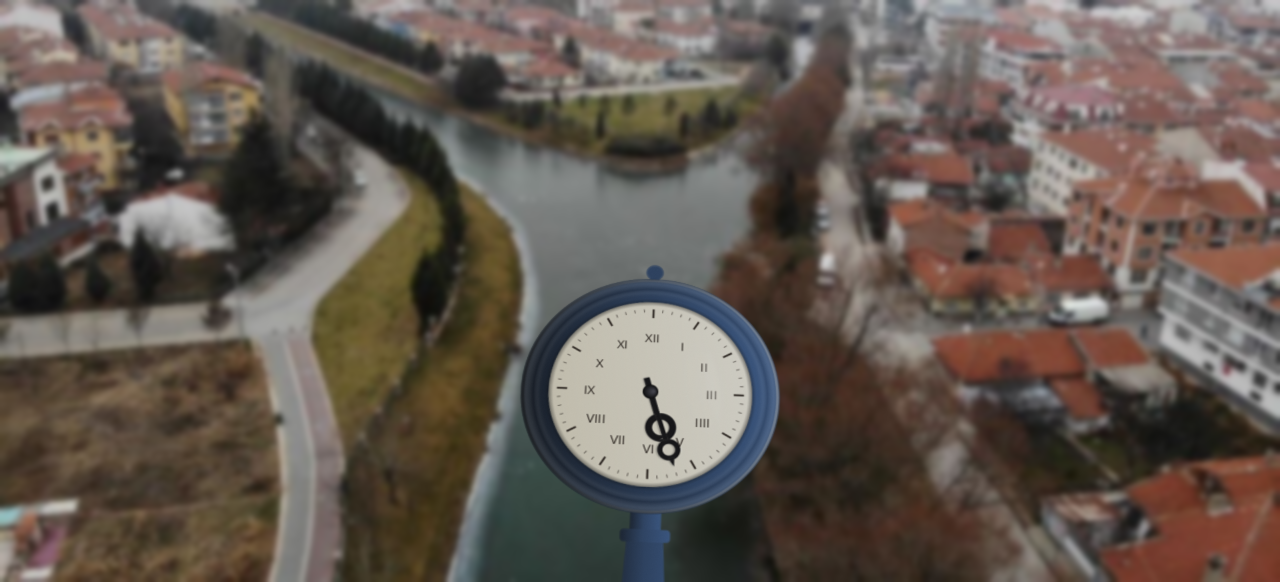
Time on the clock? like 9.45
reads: 5.27
